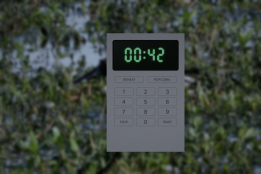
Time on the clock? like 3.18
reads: 0.42
